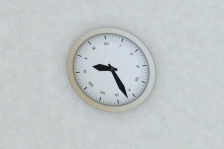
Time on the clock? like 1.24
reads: 9.27
